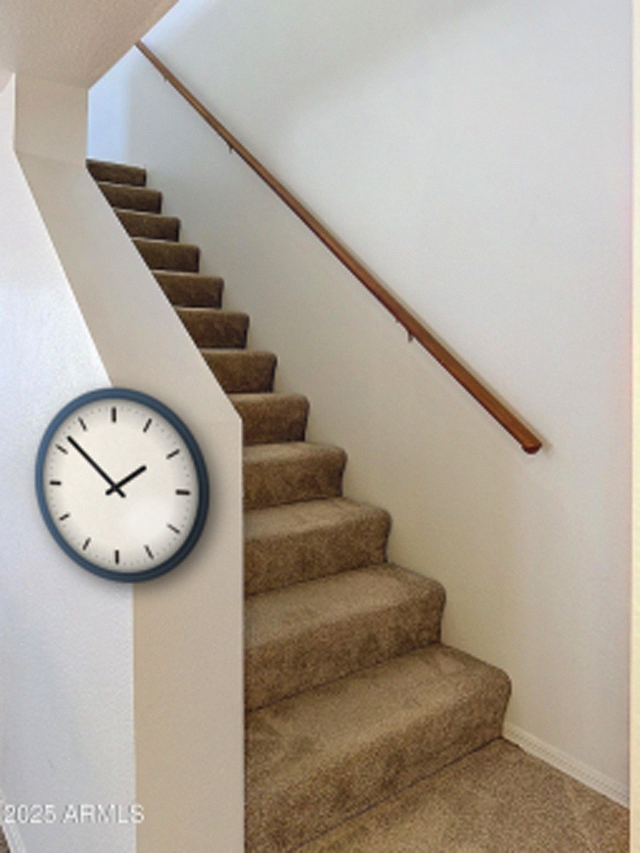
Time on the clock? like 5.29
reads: 1.52
